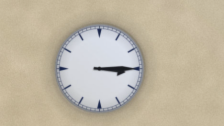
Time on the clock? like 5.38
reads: 3.15
